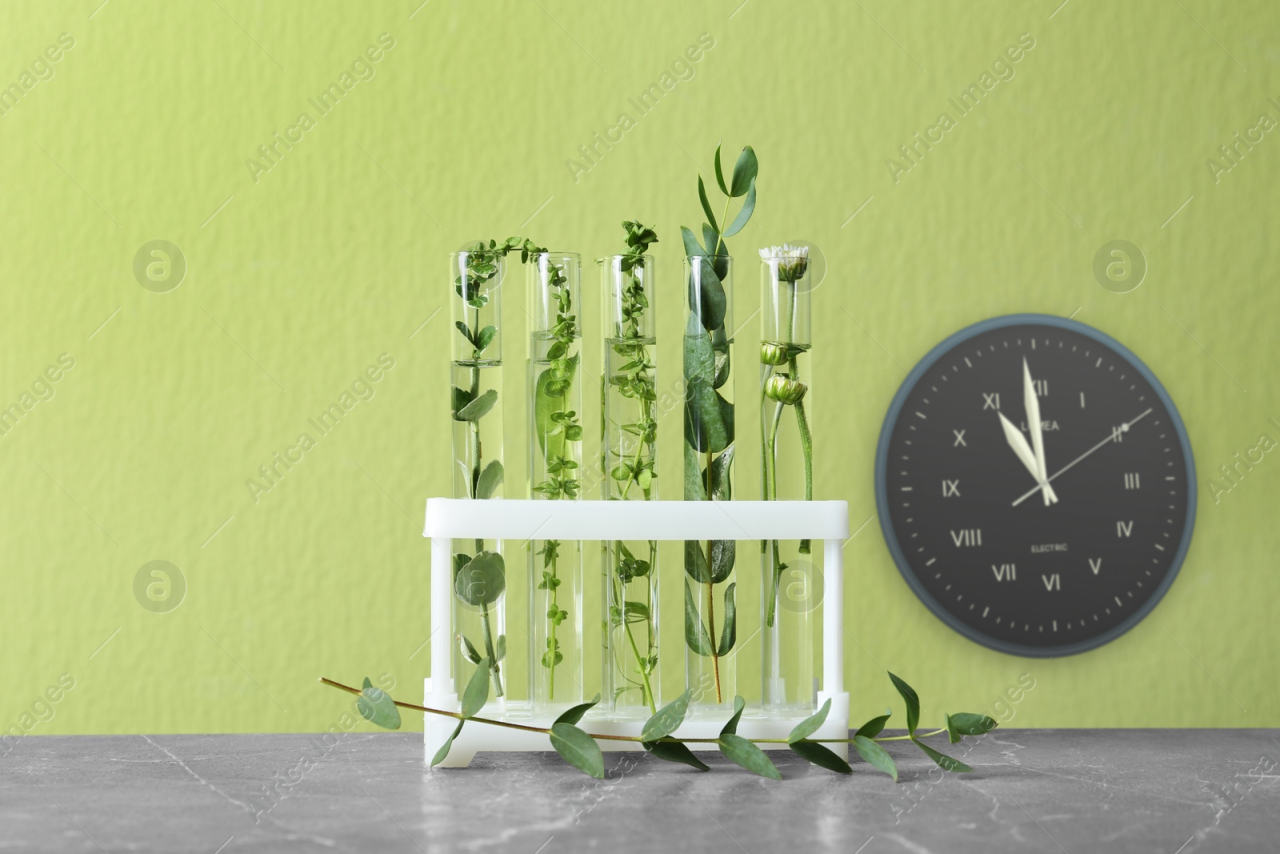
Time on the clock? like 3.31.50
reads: 10.59.10
